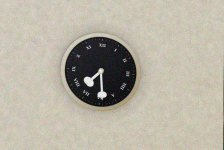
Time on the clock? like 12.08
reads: 7.29
